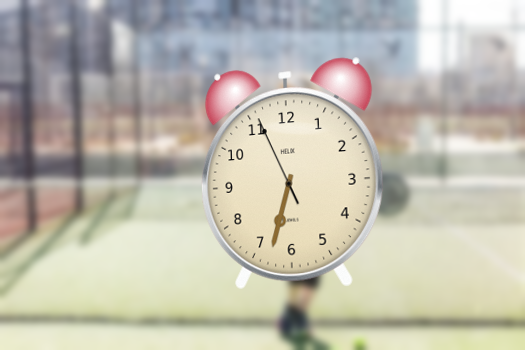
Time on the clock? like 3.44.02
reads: 6.32.56
